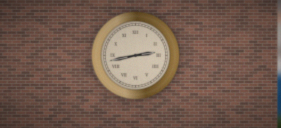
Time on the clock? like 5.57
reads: 2.43
